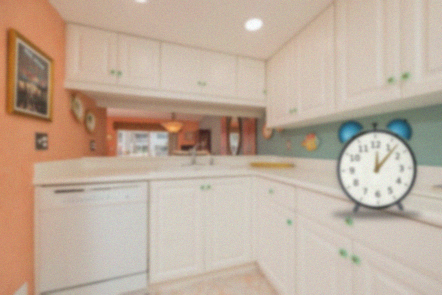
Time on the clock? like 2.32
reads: 12.07
